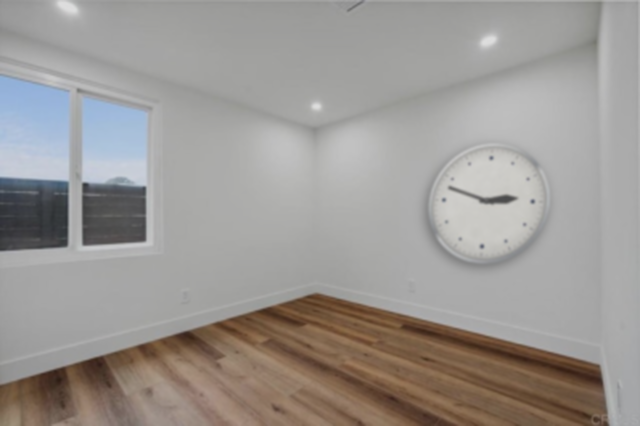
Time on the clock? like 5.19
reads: 2.48
